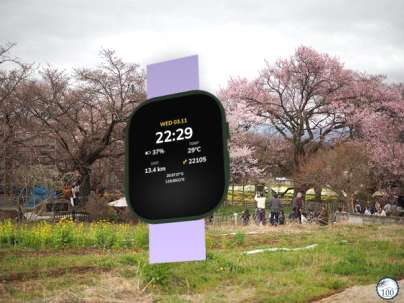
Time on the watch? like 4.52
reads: 22.29
